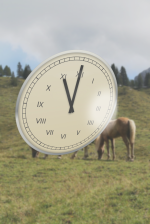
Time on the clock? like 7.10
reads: 11.00
